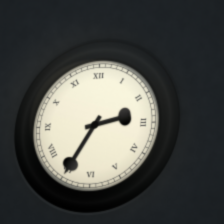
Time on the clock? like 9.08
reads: 2.35
